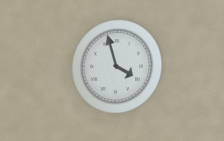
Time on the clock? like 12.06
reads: 3.57
